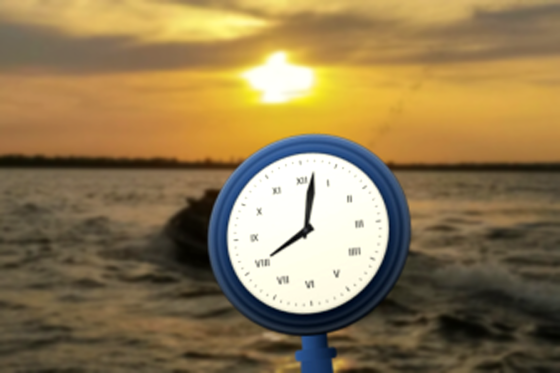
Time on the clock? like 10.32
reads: 8.02
